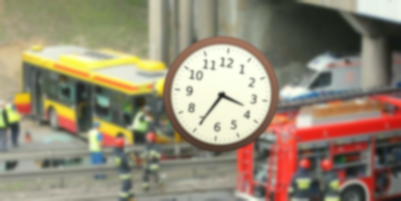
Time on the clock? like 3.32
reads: 3.35
